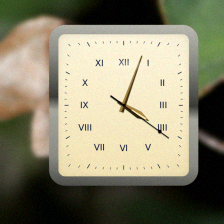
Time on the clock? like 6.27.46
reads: 4.03.21
